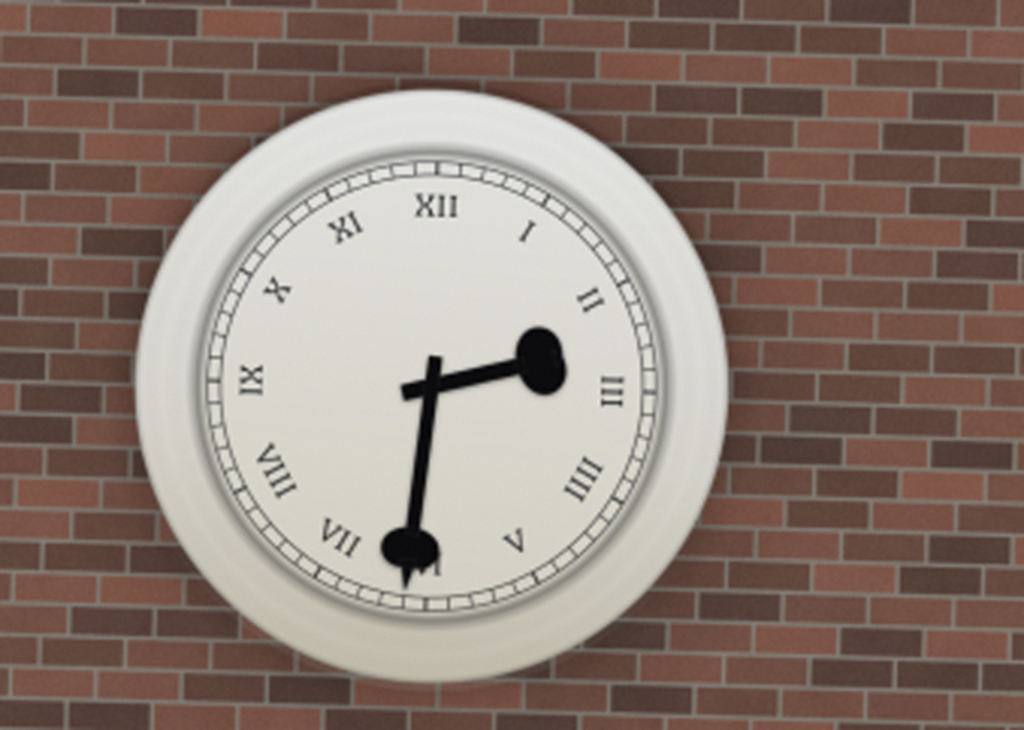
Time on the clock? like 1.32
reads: 2.31
